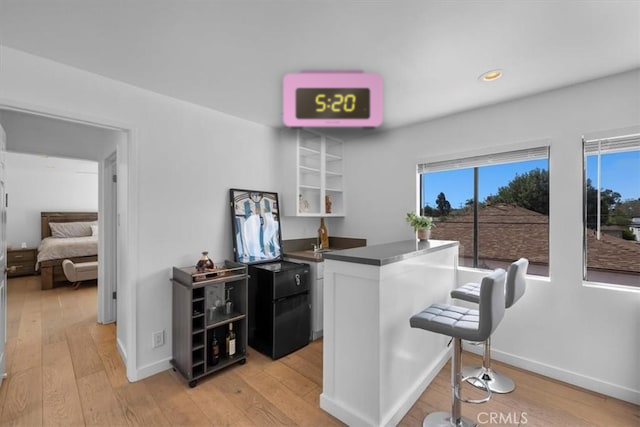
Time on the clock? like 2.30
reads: 5.20
